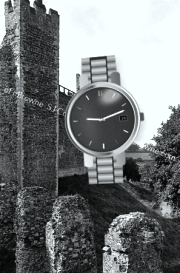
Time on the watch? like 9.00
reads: 9.12
